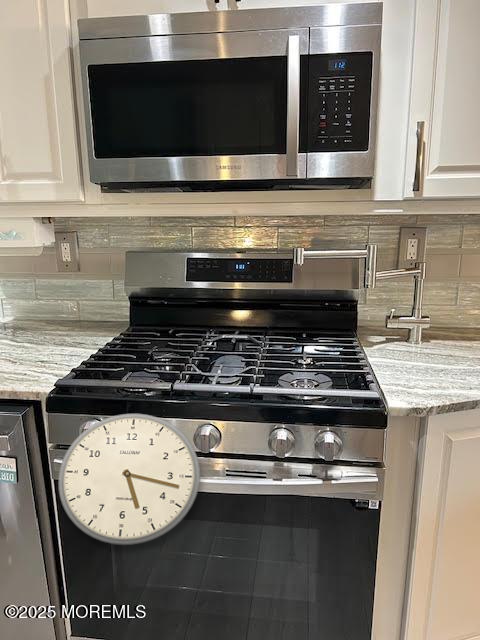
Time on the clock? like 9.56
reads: 5.17
